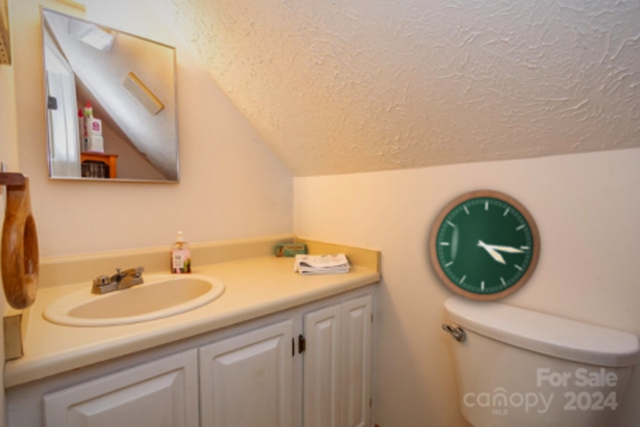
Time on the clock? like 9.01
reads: 4.16
